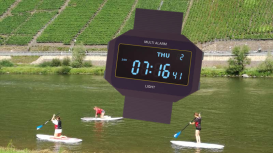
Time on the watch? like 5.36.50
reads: 7.16.41
